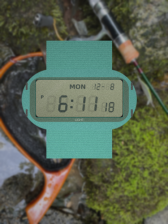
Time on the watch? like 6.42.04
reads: 6.11.18
